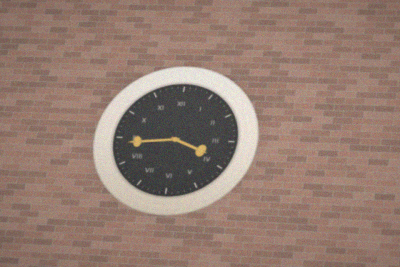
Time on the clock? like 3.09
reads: 3.44
